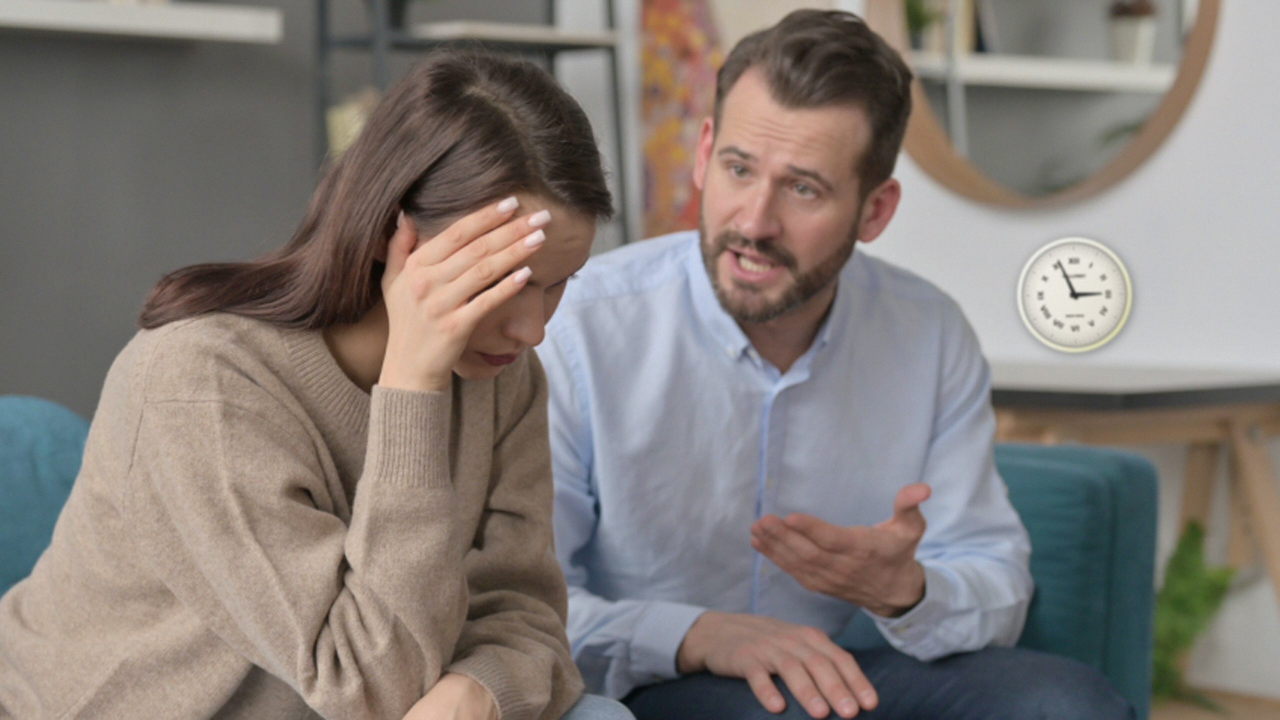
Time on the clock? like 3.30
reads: 2.56
